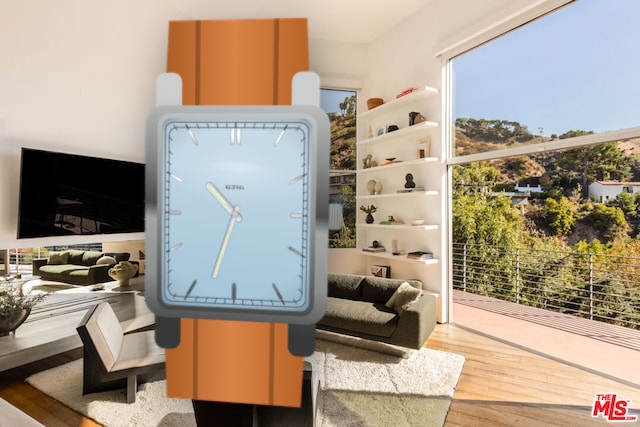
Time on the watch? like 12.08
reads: 10.33
